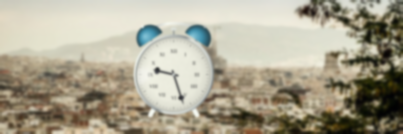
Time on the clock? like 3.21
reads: 9.27
